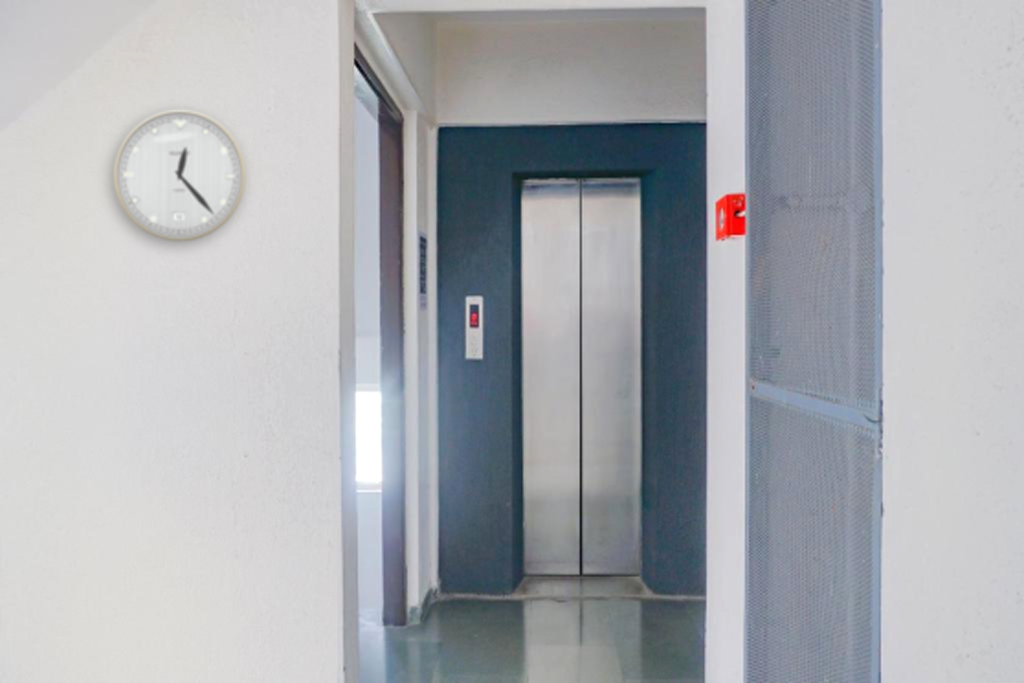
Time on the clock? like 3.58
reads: 12.23
